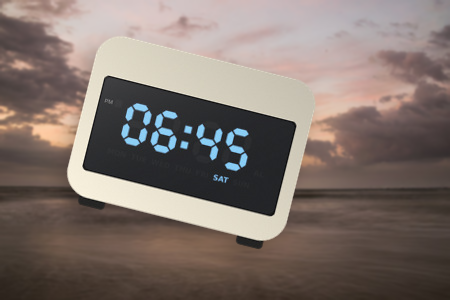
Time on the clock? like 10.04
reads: 6.45
